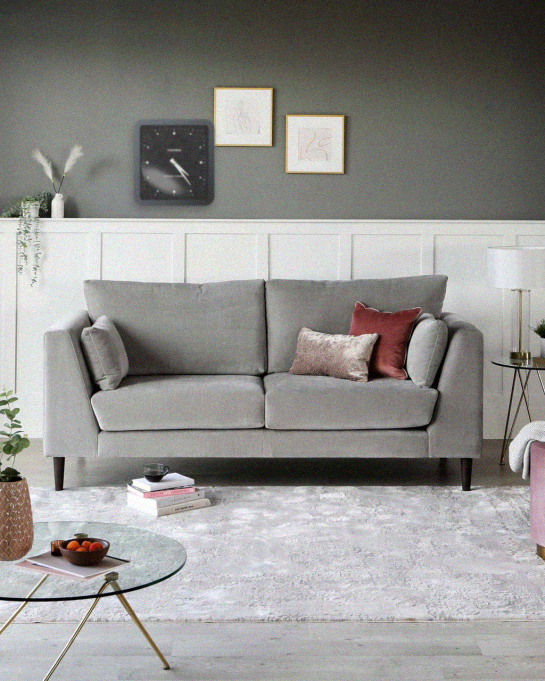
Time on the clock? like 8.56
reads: 4.24
